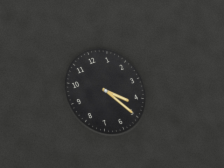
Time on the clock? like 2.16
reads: 4.25
